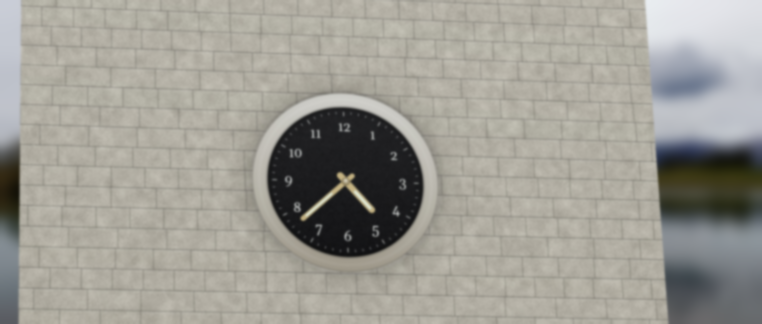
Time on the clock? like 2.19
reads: 4.38
